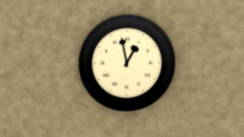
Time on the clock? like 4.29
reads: 12.58
